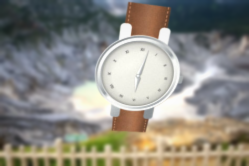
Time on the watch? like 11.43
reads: 6.02
